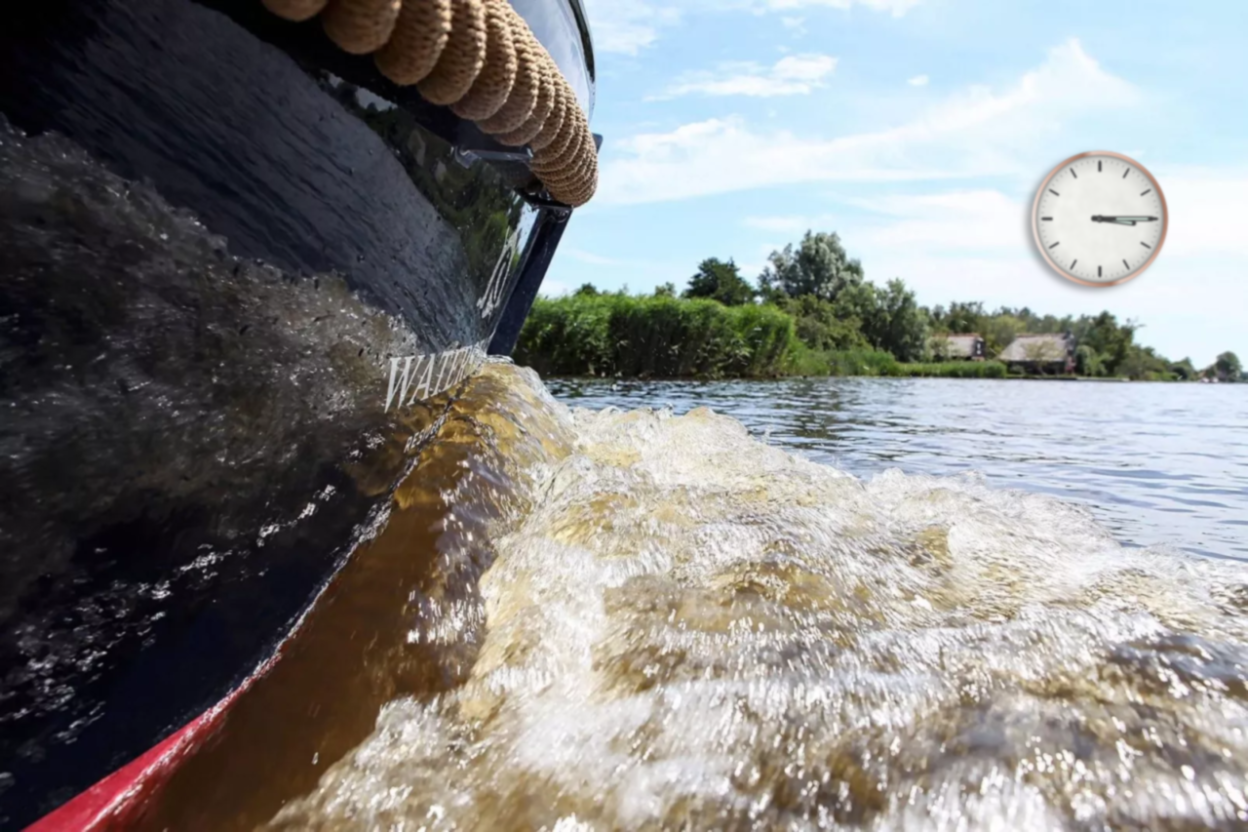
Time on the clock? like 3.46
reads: 3.15
